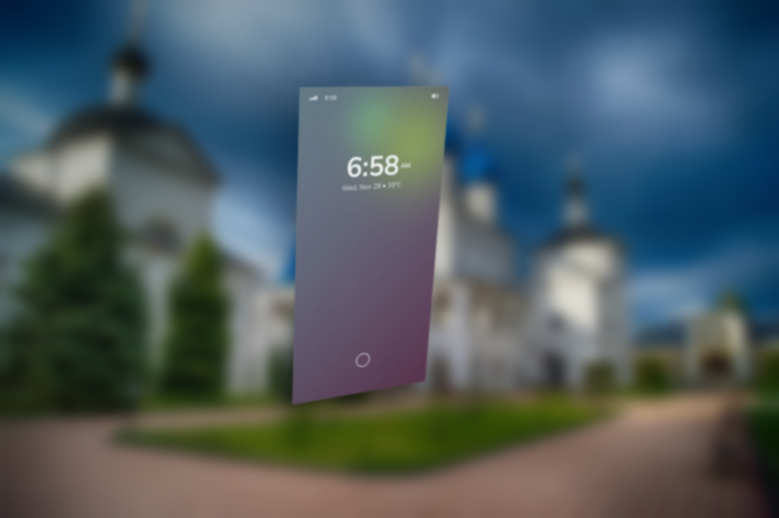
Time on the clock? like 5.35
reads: 6.58
